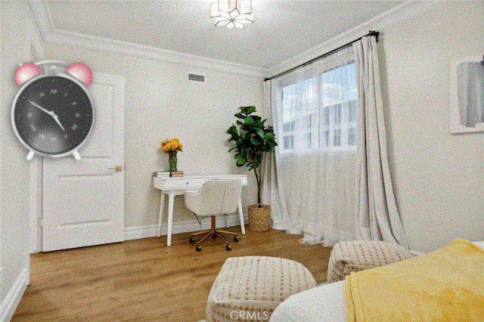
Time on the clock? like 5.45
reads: 4.50
